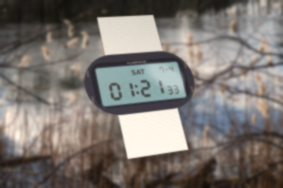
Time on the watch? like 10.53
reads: 1.21
